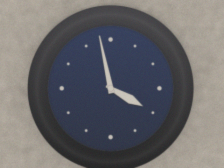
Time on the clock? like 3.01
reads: 3.58
